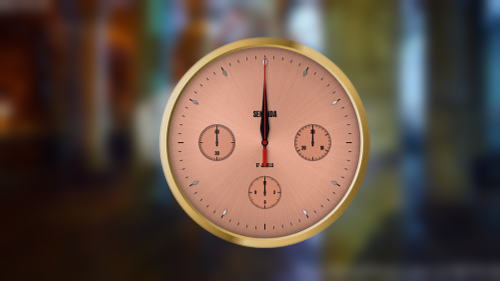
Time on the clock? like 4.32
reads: 12.00
